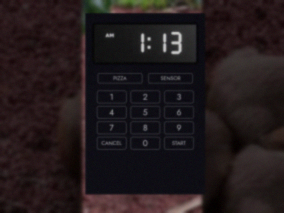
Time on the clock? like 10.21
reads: 1.13
